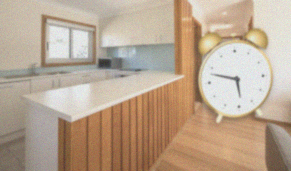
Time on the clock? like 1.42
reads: 5.48
